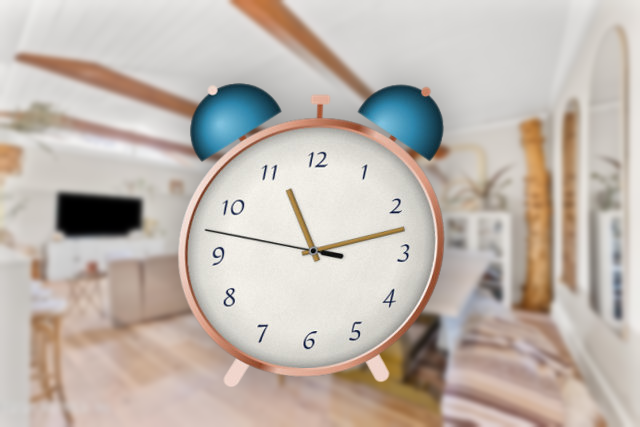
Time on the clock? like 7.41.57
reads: 11.12.47
